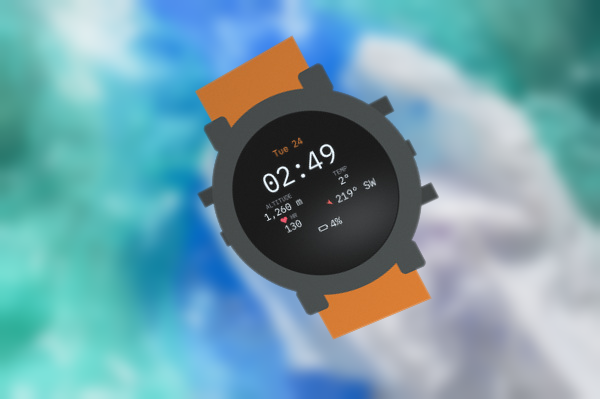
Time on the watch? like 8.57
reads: 2.49
